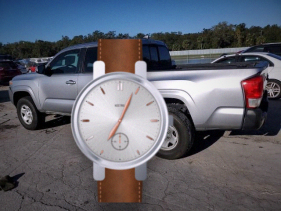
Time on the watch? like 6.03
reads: 7.04
